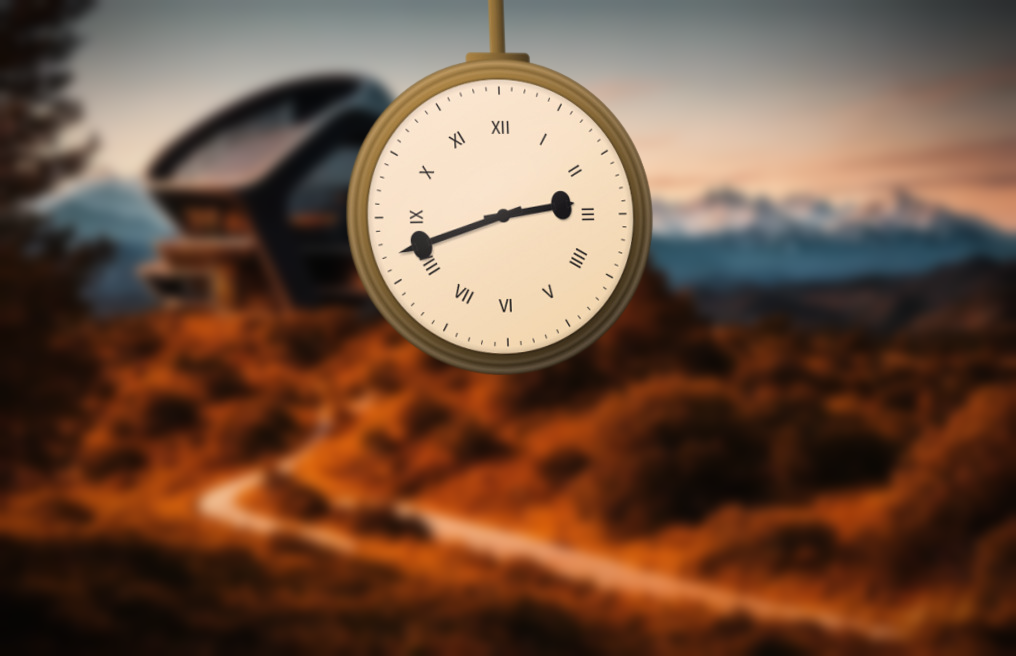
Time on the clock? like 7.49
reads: 2.42
